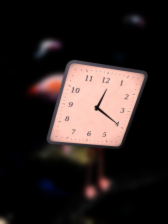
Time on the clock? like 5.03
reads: 12.20
